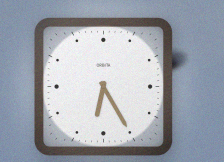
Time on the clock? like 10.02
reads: 6.25
